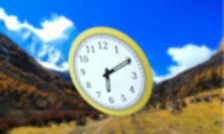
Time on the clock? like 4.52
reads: 6.10
